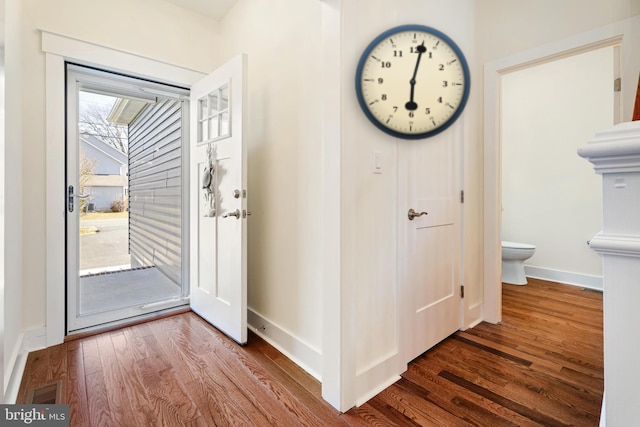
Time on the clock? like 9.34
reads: 6.02
